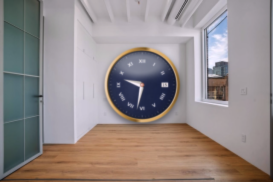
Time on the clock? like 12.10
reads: 9.32
